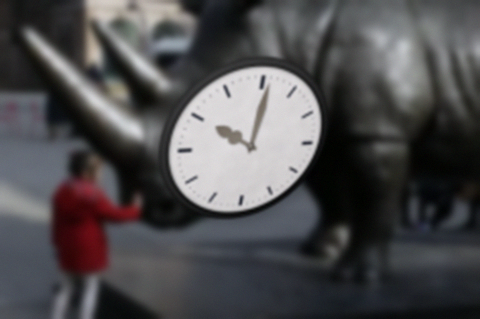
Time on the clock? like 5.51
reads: 10.01
